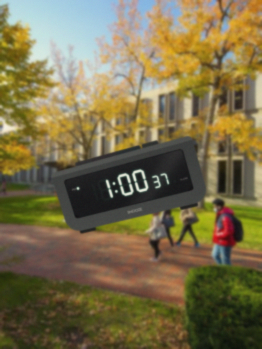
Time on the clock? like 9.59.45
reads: 1.00.37
